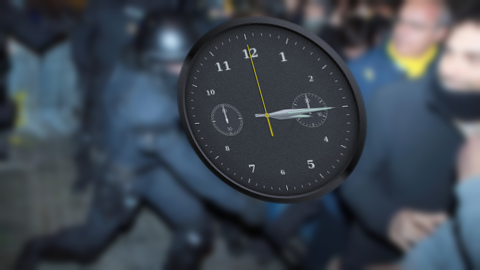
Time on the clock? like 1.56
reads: 3.15
